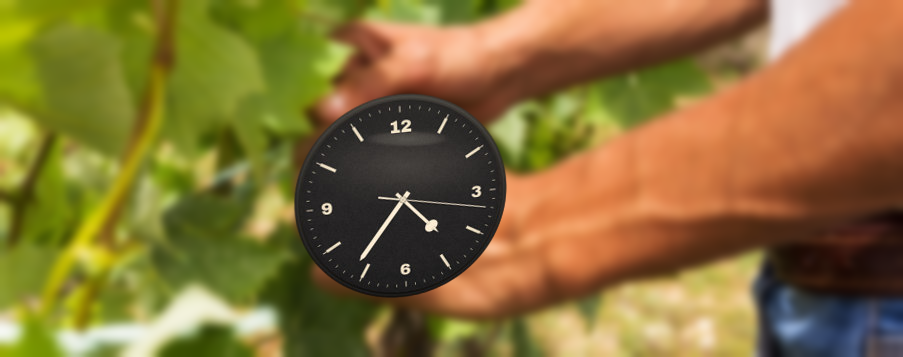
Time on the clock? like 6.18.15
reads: 4.36.17
